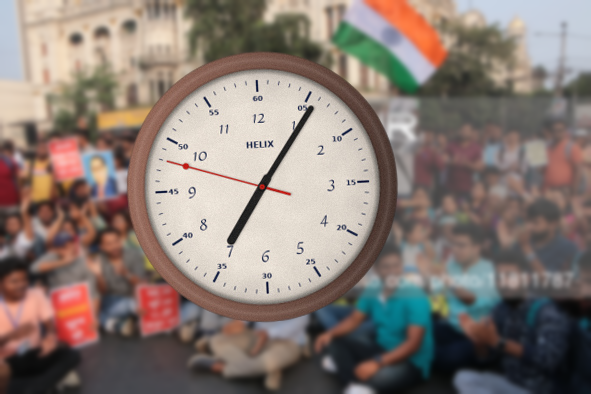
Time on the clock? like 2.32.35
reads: 7.05.48
